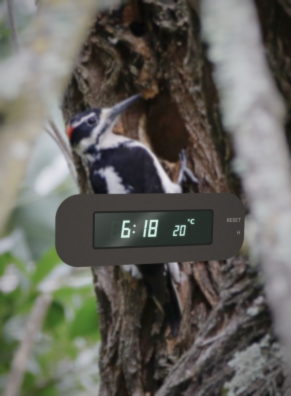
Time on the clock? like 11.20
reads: 6.18
